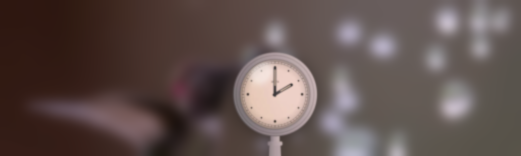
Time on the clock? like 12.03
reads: 2.00
